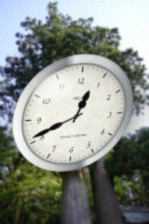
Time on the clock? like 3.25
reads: 12.41
